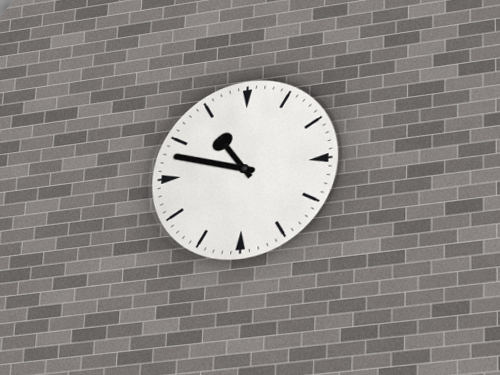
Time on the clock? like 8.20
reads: 10.48
